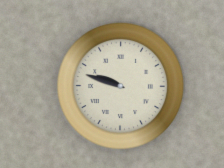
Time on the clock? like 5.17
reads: 9.48
